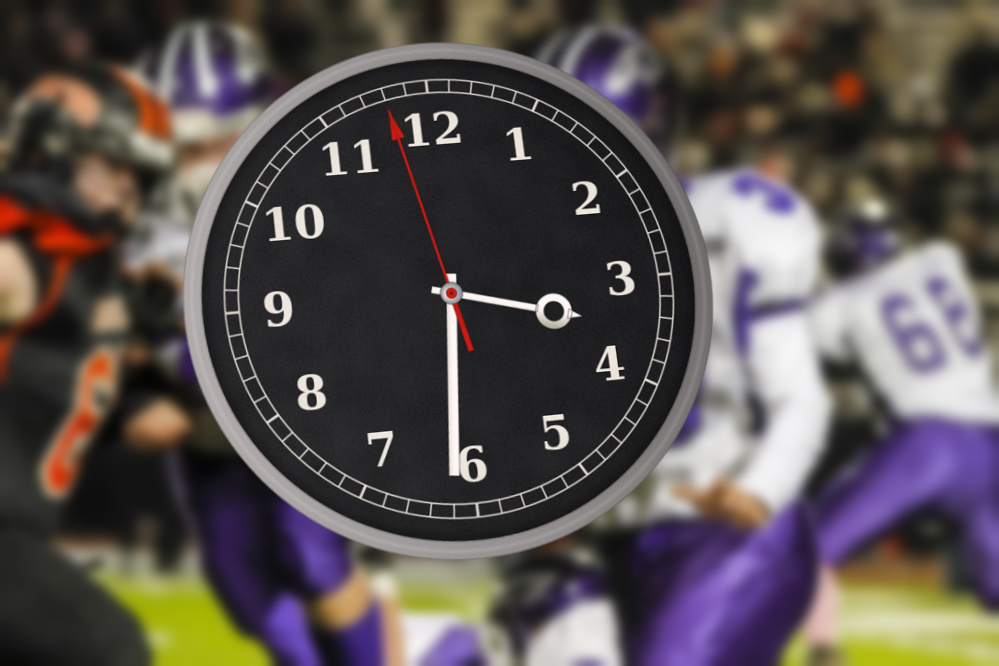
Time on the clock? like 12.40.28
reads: 3.30.58
